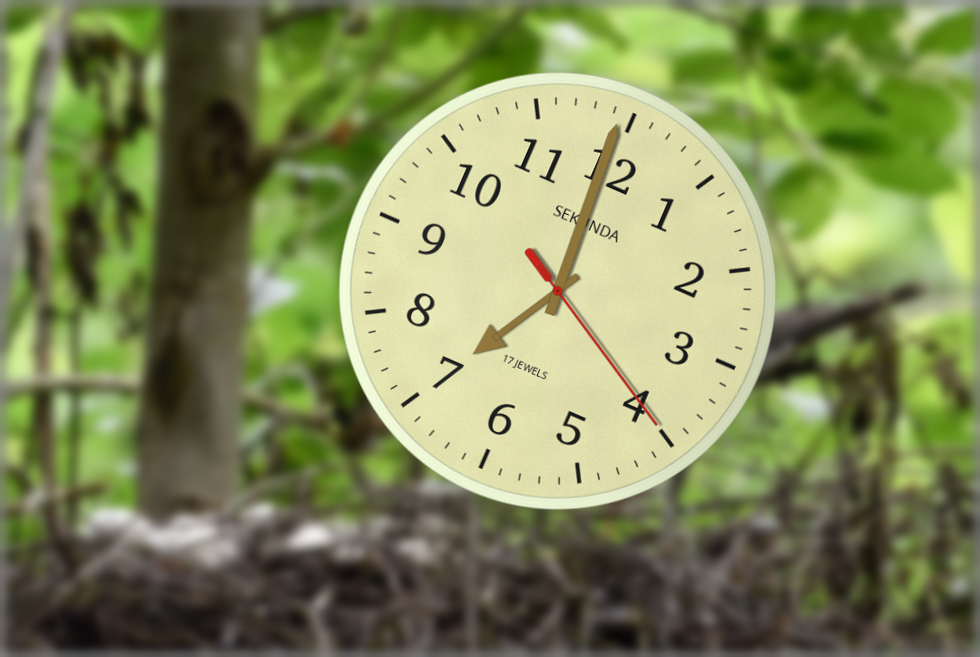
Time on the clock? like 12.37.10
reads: 6.59.20
